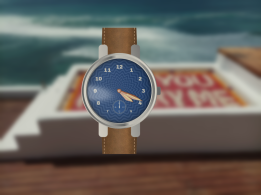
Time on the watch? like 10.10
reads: 4.19
